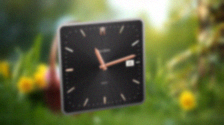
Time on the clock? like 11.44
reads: 11.13
